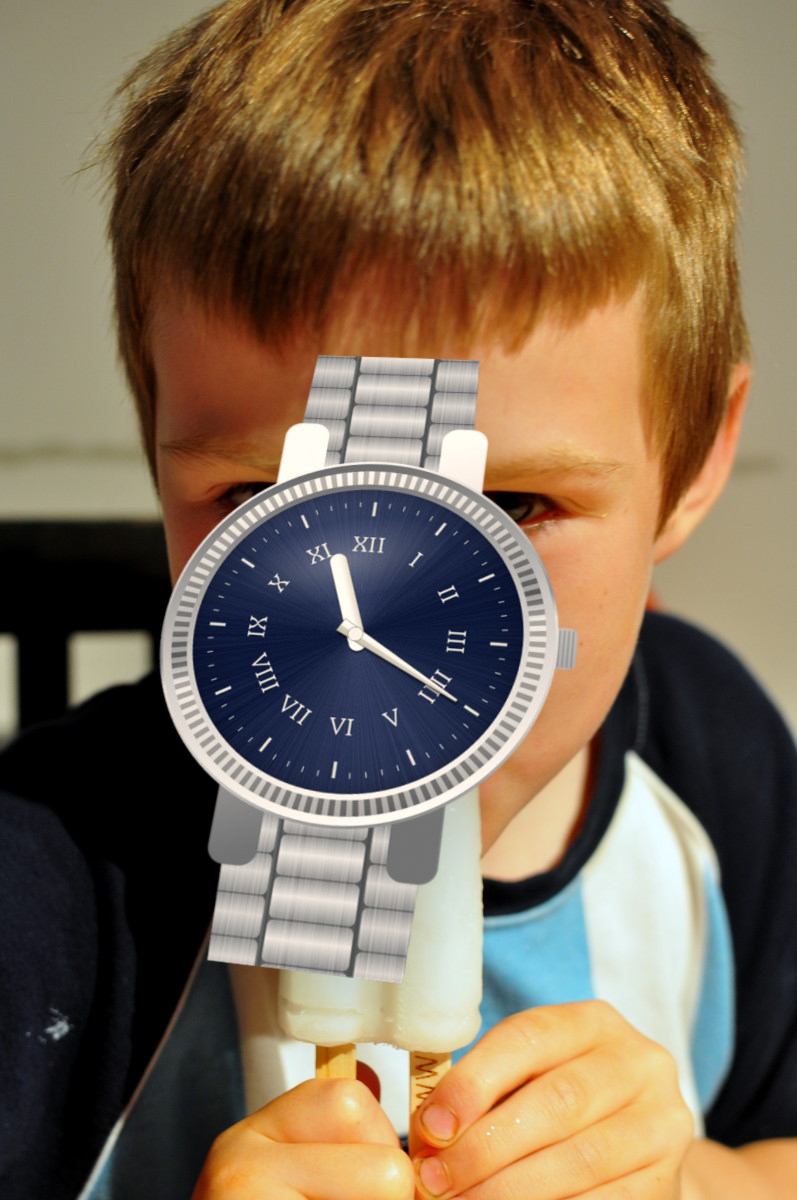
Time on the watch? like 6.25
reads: 11.20
